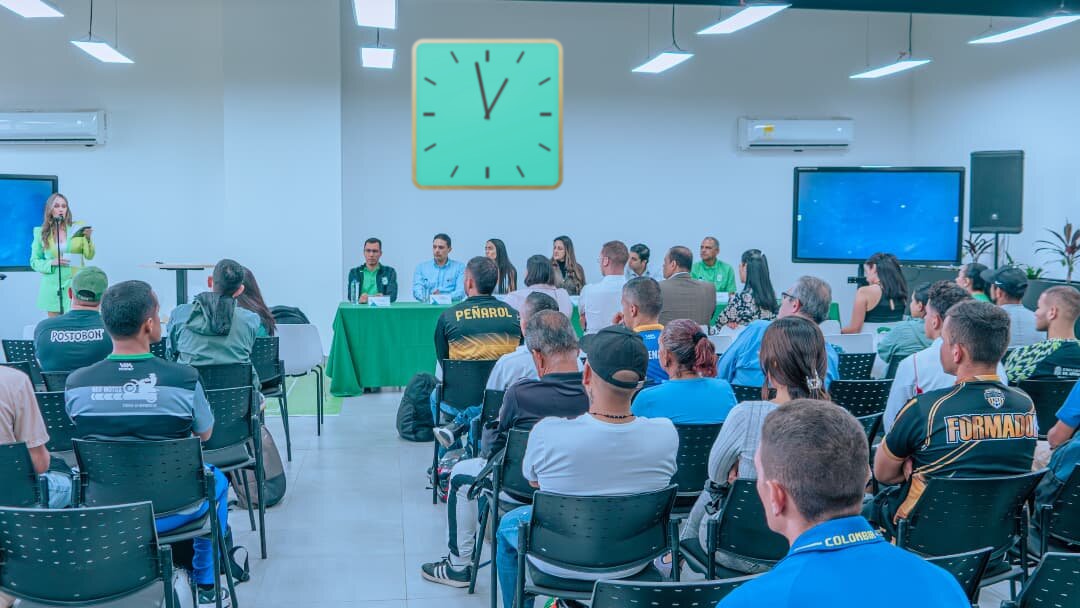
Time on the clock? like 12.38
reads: 12.58
